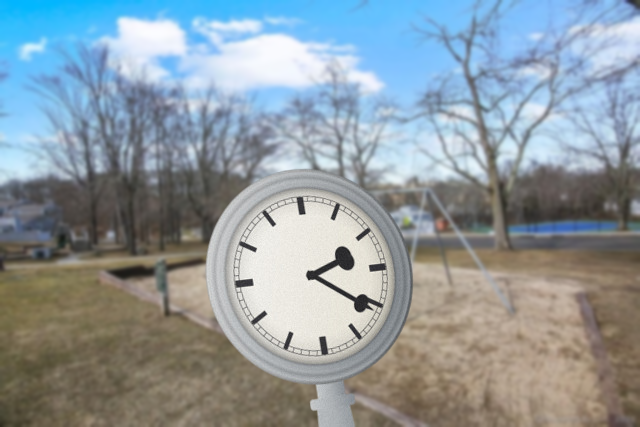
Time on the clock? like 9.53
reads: 2.21
